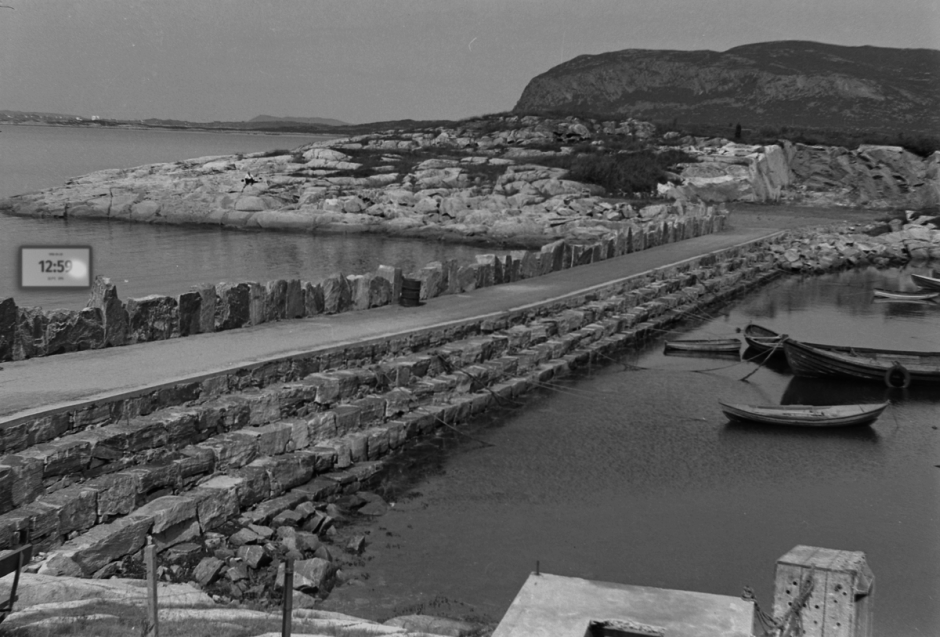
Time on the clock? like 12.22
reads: 12.59
